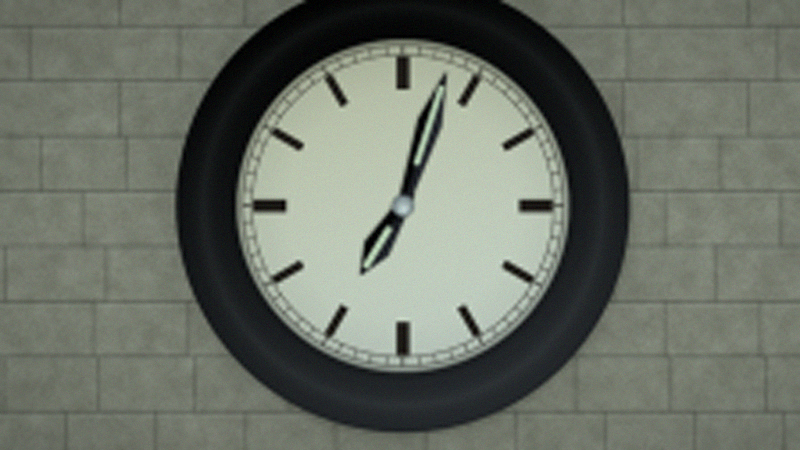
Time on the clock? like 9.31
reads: 7.03
